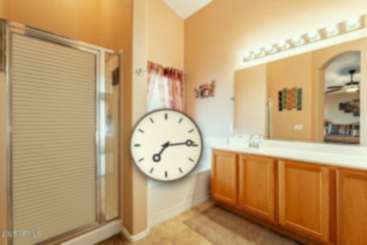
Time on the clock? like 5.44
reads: 7.14
